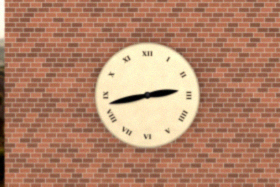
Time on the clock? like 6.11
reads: 2.43
